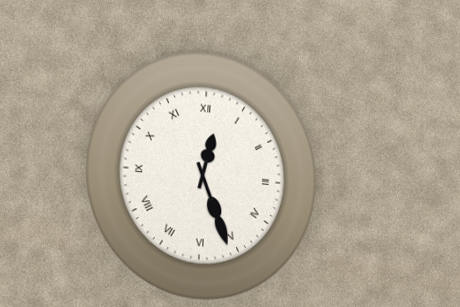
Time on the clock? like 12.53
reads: 12.26
